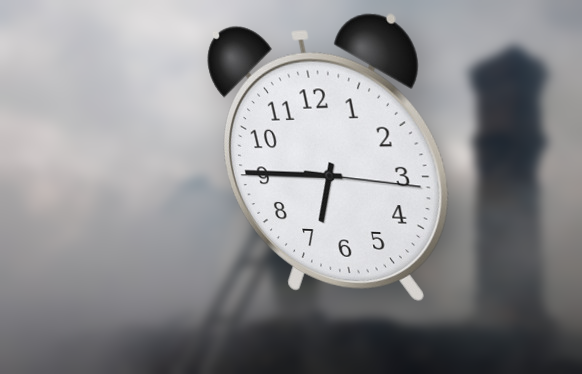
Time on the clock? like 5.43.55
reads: 6.45.16
